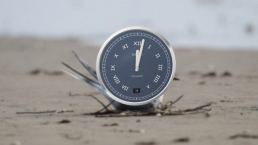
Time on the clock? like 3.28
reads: 12.02
